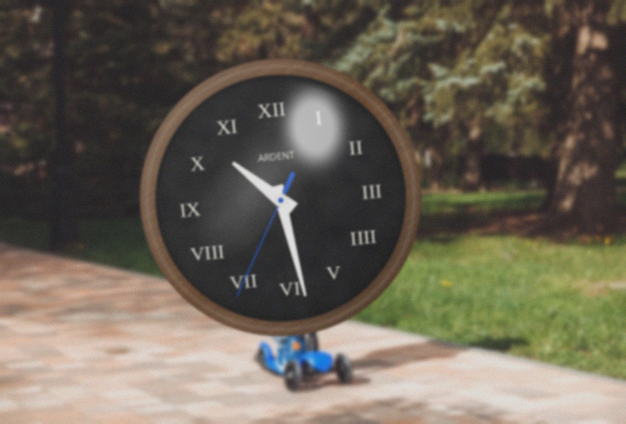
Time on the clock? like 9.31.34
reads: 10.28.35
